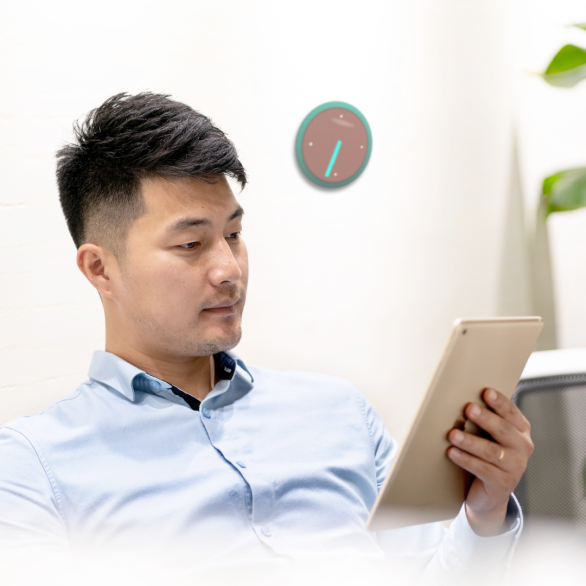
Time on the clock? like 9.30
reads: 6.33
